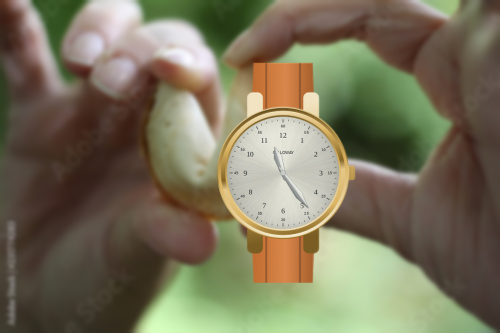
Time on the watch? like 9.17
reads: 11.24
